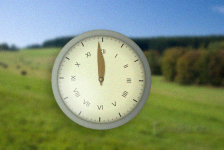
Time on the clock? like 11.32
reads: 11.59
